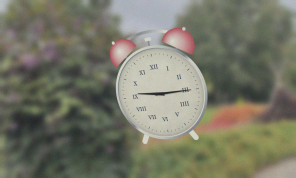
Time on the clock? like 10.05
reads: 9.15
